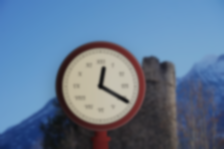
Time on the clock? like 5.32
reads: 12.20
